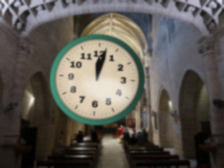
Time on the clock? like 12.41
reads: 12.02
